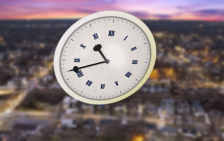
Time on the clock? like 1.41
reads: 10.42
